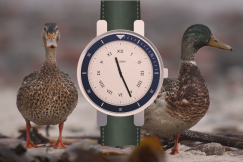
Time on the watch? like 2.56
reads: 11.26
